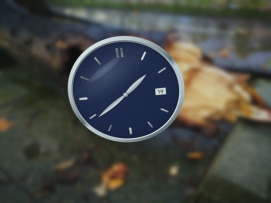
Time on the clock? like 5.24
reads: 1.39
